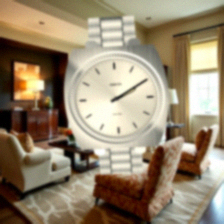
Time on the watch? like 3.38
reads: 2.10
